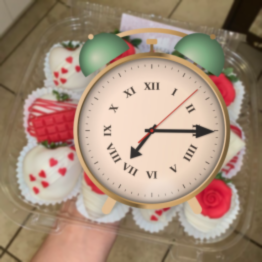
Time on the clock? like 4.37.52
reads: 7.15.08
